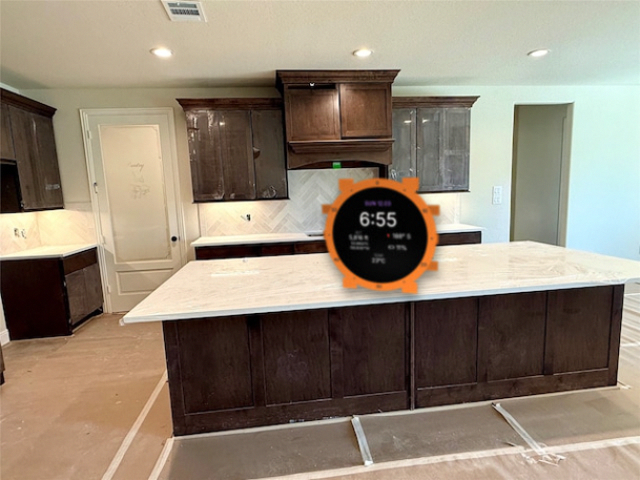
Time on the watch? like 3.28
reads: 6.55
